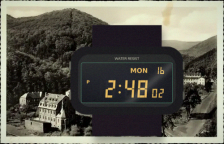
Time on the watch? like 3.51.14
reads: 2.48.02
